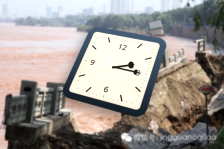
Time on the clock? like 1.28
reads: 2.15
